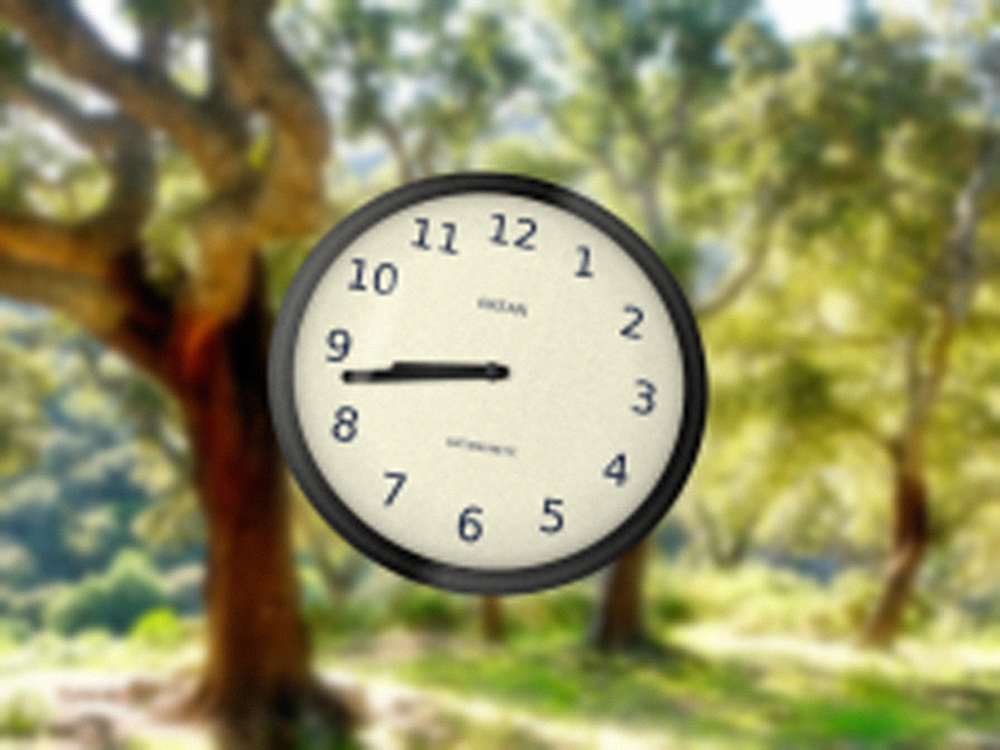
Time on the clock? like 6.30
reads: 8.43
